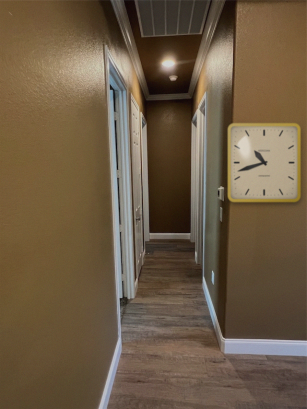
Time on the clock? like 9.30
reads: 10.42
